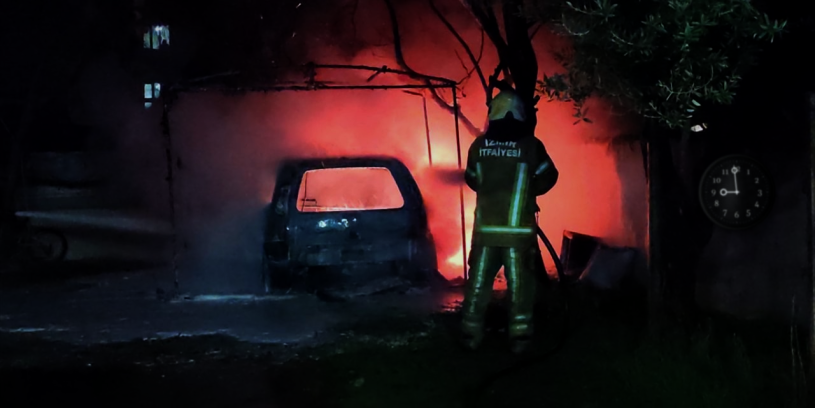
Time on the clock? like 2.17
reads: 8.59
